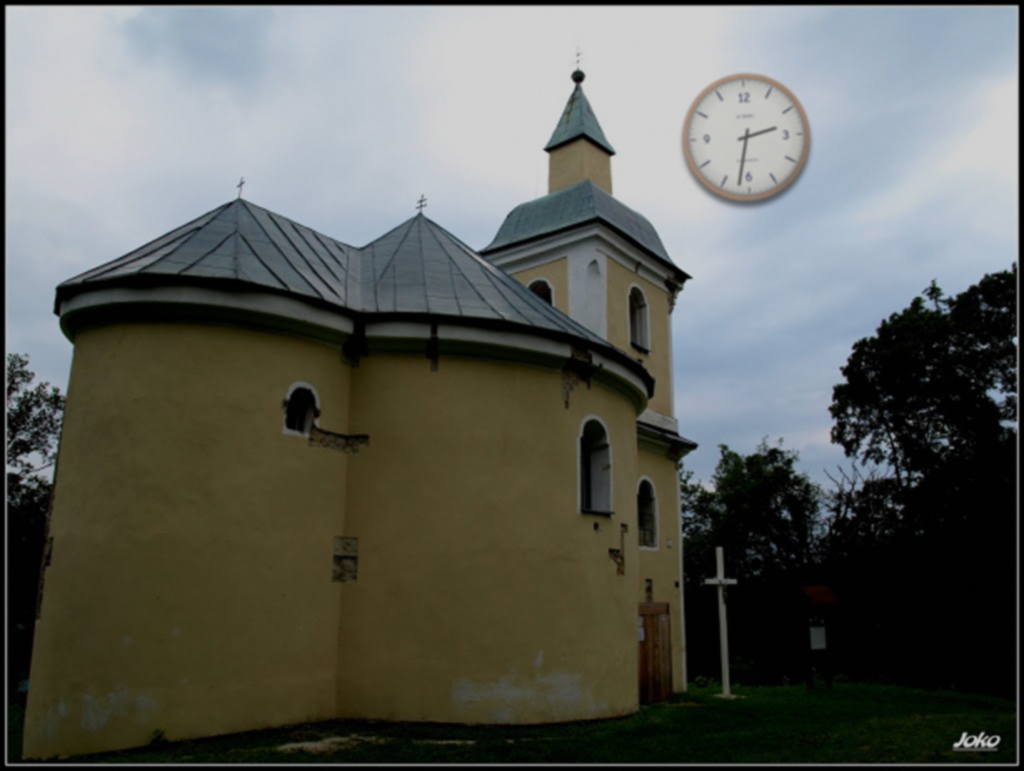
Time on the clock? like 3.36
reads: 2.32
